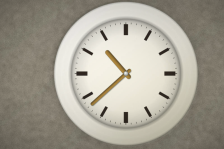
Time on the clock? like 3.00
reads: 10.38
